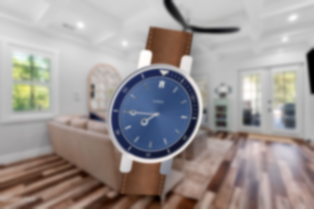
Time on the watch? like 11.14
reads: 7.45
